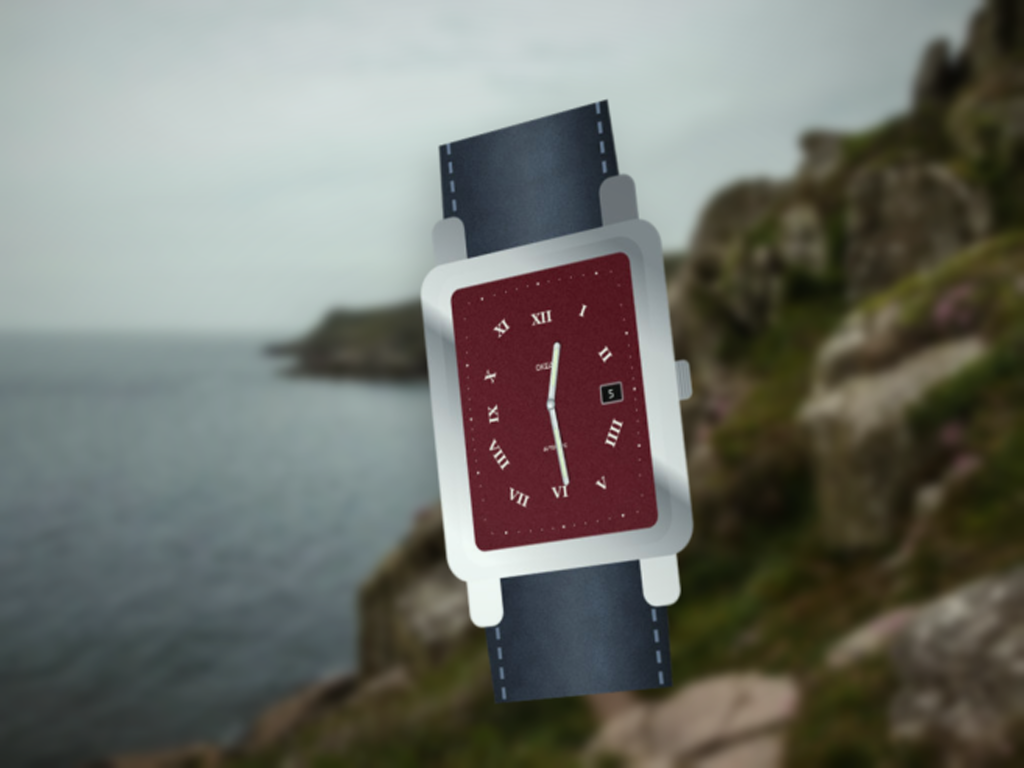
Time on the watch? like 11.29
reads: 12.29
